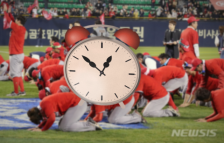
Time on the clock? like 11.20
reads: 12.52
